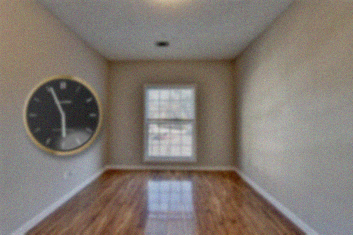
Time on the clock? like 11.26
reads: 5.56
